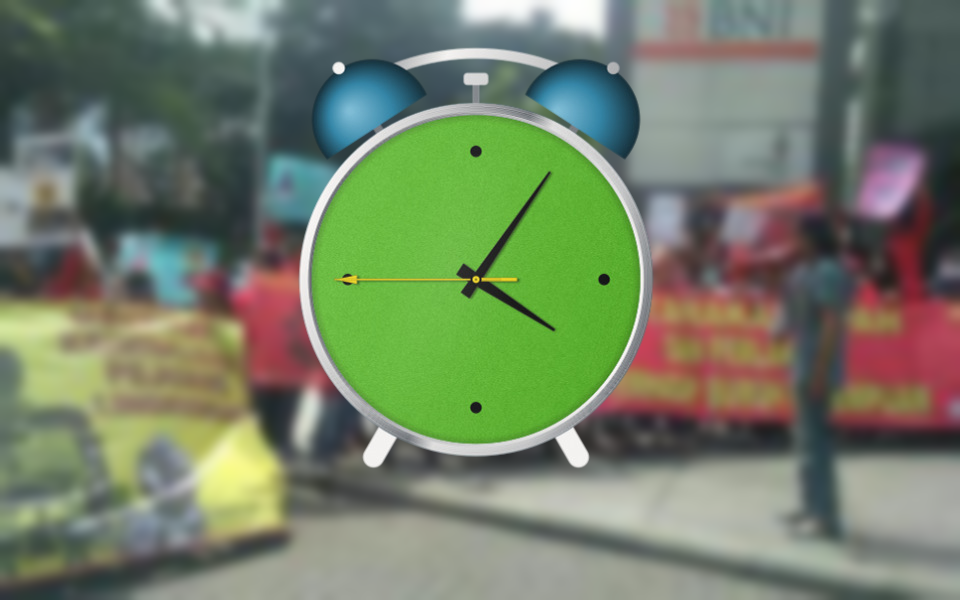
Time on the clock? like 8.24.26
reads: 4.05.45
